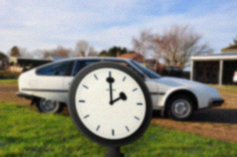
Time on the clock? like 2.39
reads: 2.00
